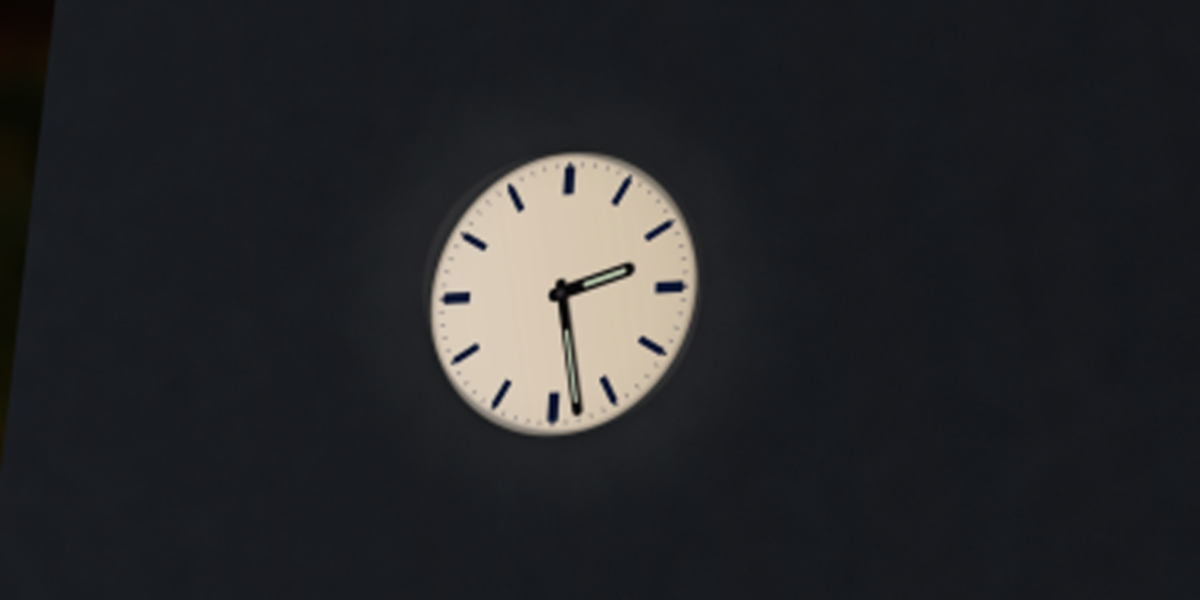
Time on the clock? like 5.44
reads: 2.28
